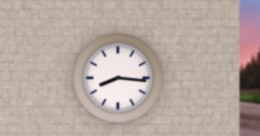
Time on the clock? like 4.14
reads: 8.16
